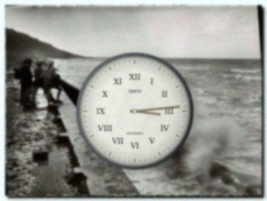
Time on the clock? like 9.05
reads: 3.14
